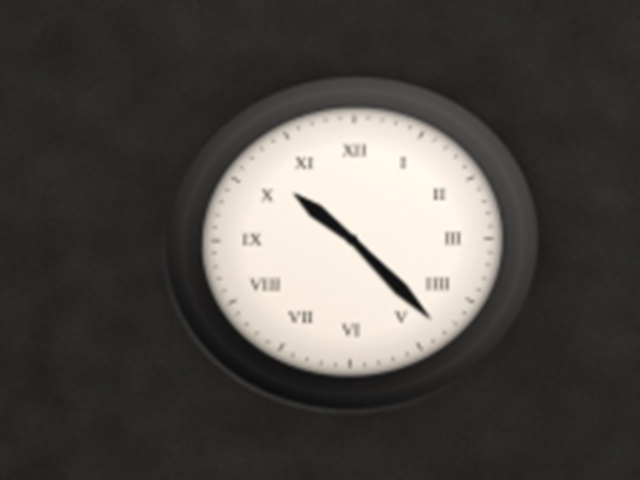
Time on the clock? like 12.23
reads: 10.23
